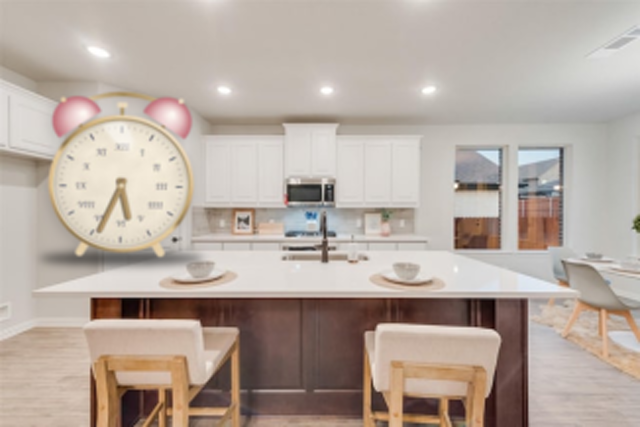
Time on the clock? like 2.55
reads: 5.34
